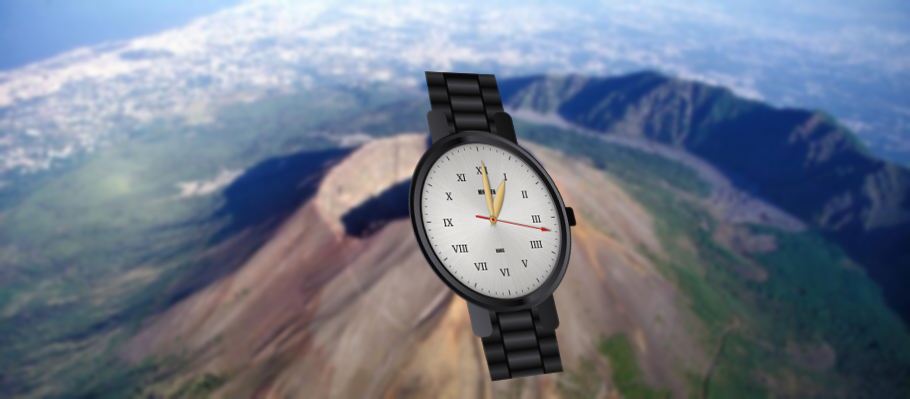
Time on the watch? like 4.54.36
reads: 1.00.17
